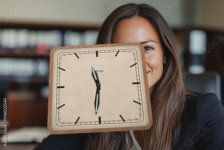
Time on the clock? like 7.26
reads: 11.31
